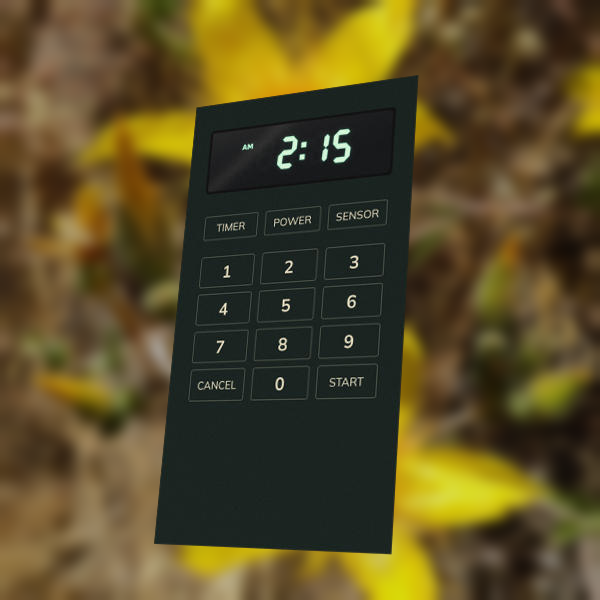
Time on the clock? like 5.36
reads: 2.15
